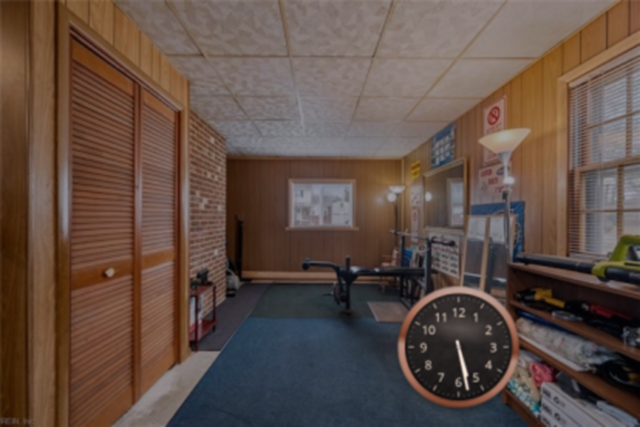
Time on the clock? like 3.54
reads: 5.28
